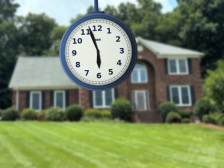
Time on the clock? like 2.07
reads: 5.57
